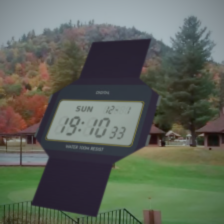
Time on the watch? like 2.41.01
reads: 19.10.33
